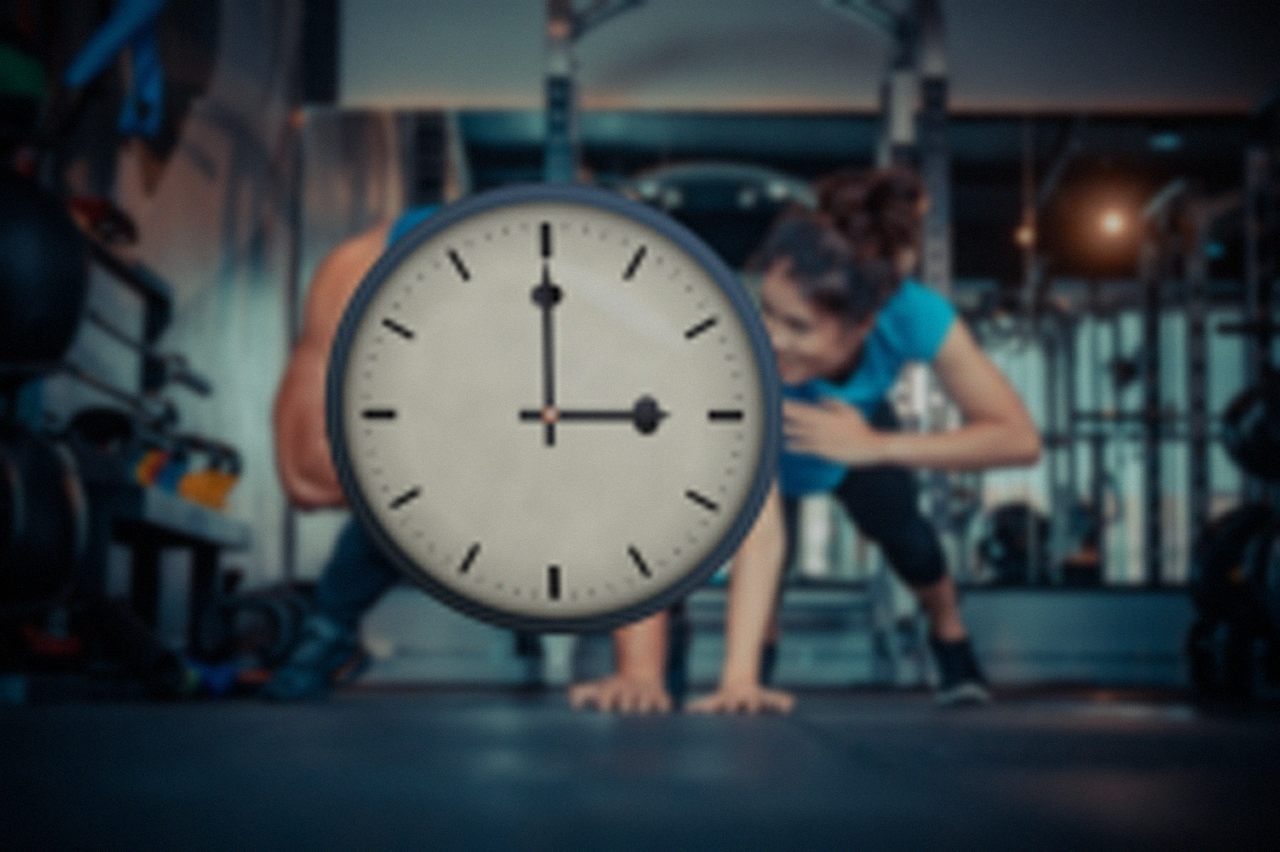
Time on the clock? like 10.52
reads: 3.00
